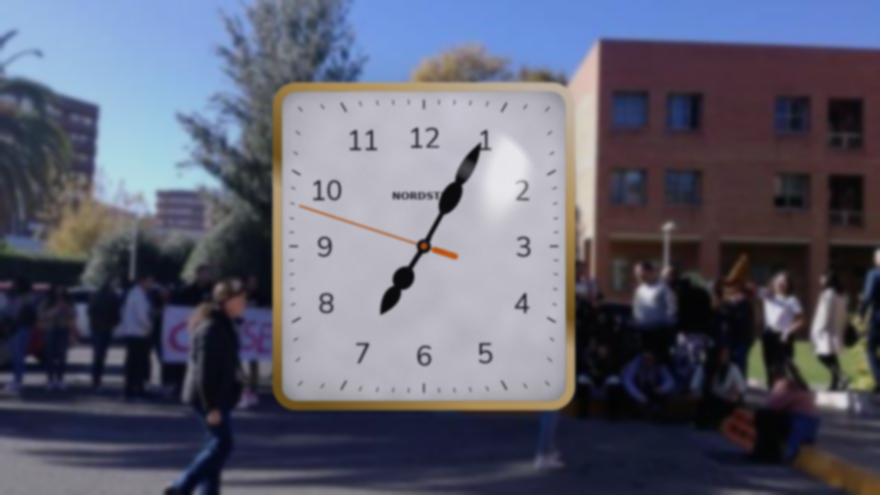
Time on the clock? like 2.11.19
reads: 7.04.48
